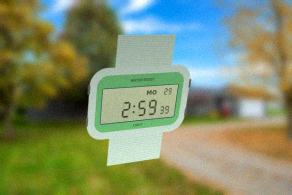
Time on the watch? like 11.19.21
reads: 2.59.39
